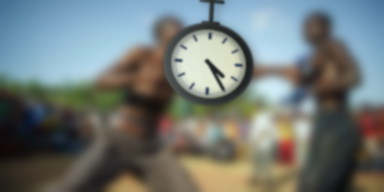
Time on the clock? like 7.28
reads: 4.25
